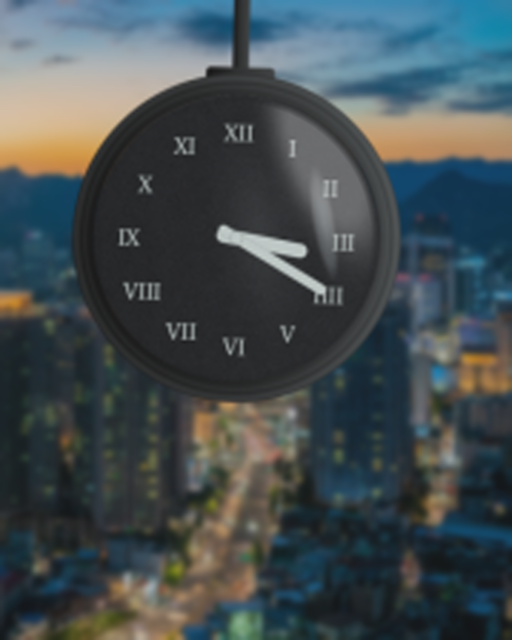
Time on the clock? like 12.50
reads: 3.20
